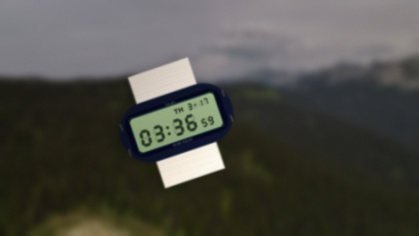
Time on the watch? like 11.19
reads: 3.36
